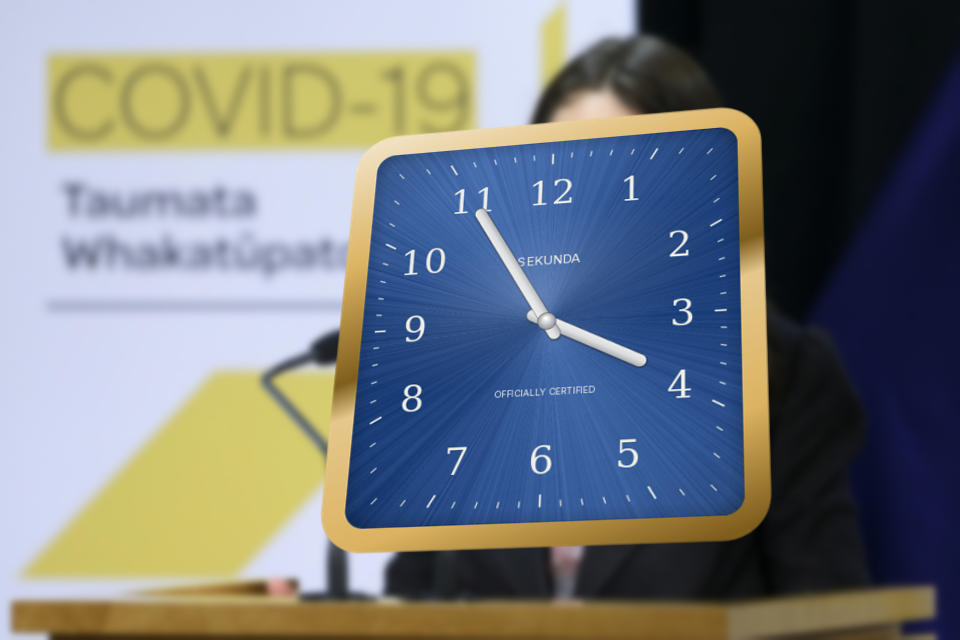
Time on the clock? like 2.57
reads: 3.55
